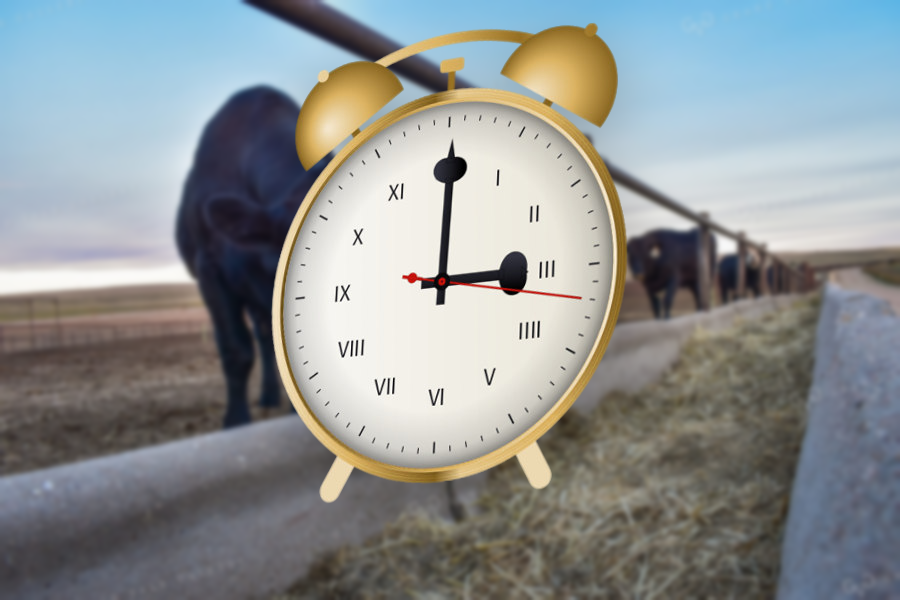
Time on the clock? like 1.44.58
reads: 3.00.17
